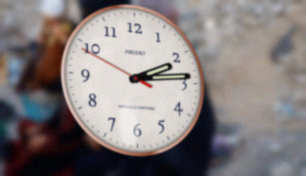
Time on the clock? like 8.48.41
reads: 2.13.49
